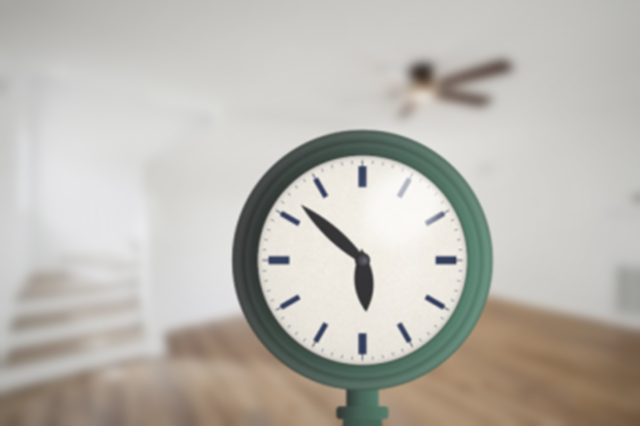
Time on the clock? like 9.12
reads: 5.52
